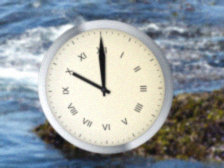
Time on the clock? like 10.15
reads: 10.00
